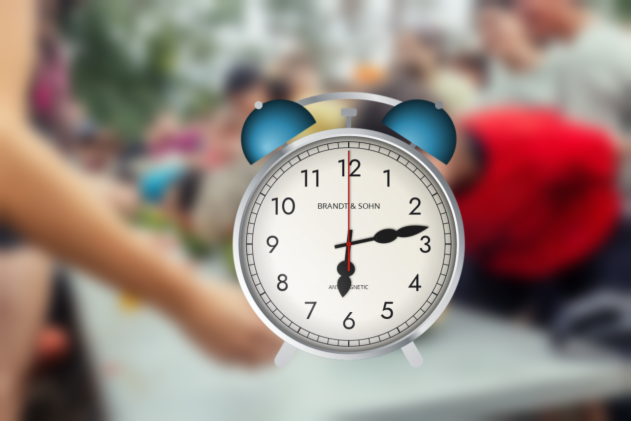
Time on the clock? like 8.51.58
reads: 6.13.00
